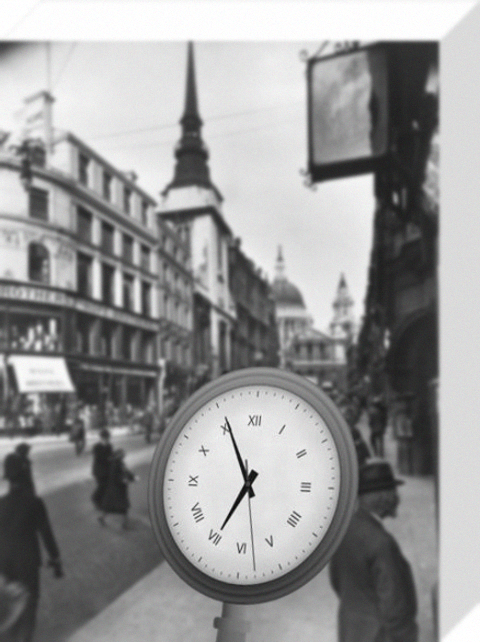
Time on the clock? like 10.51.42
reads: 6.55.28
